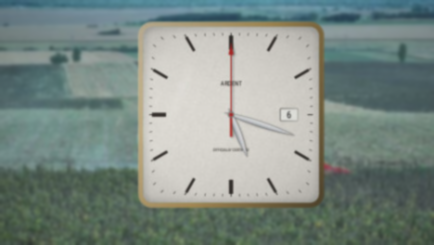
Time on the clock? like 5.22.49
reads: 5.18.00
